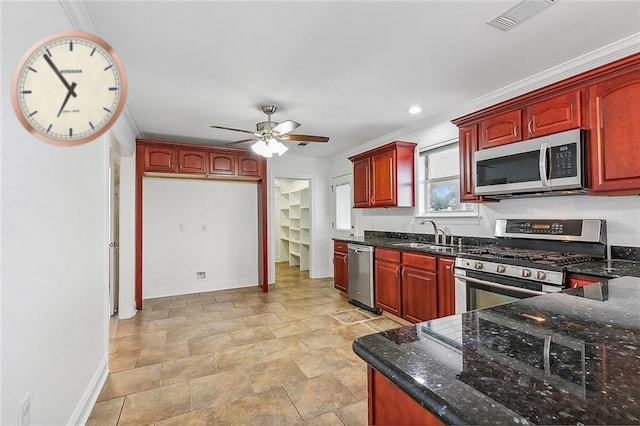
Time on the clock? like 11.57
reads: 6.54
